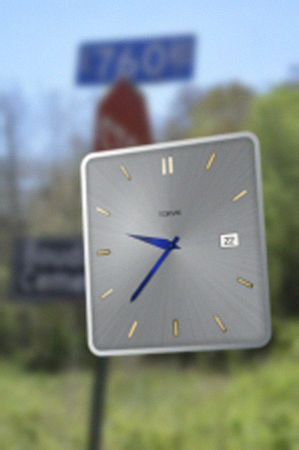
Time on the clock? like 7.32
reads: 9.37
